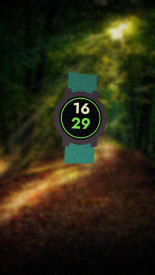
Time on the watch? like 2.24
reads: 16.29
